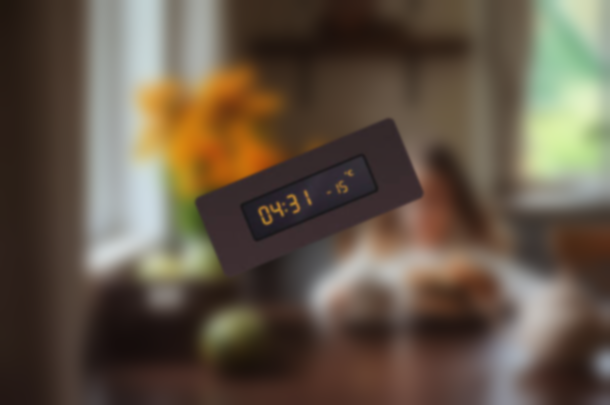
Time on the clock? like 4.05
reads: 4.31
